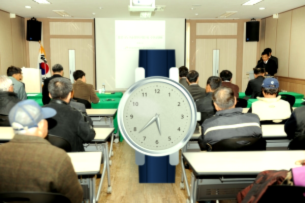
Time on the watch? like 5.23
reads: 5.38
